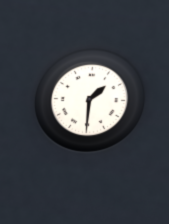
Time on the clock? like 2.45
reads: 1.30
